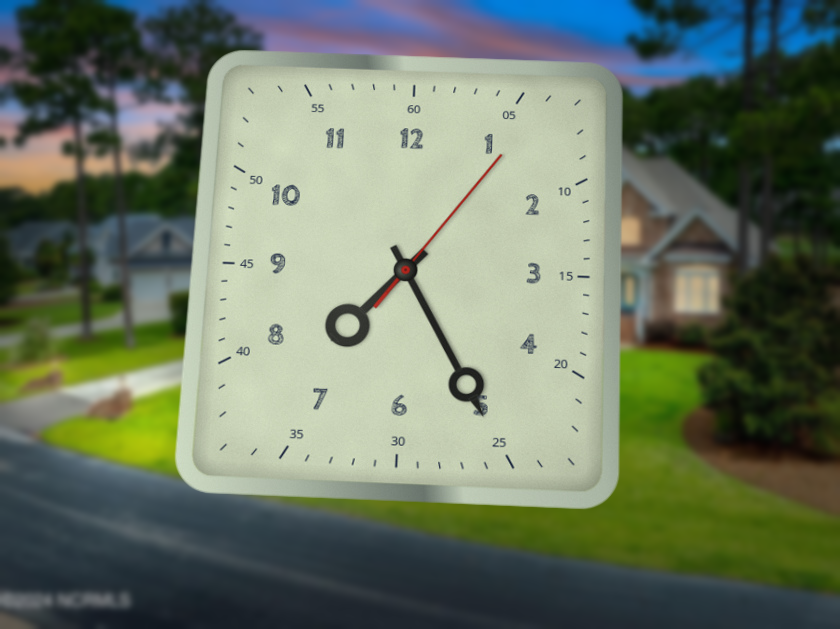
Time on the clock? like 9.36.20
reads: 7.25.06
